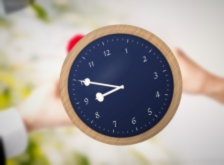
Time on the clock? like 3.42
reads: 8.50
